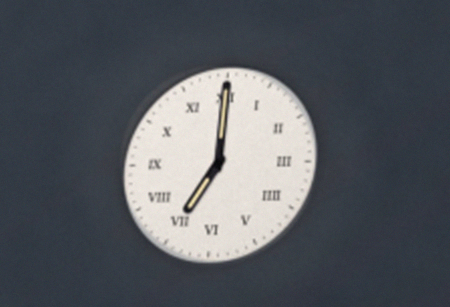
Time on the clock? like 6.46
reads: 7.00
